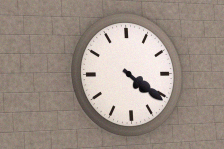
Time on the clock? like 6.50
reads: 4.21
